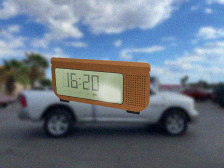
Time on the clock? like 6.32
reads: 16.20
